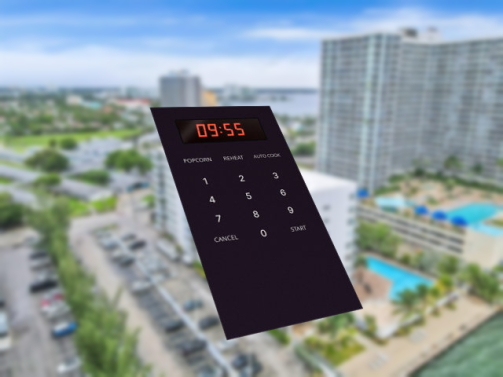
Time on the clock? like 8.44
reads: 9.55
